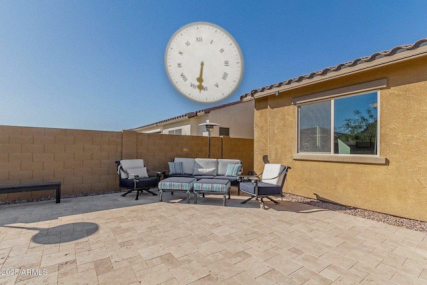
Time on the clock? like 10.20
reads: 6.32
